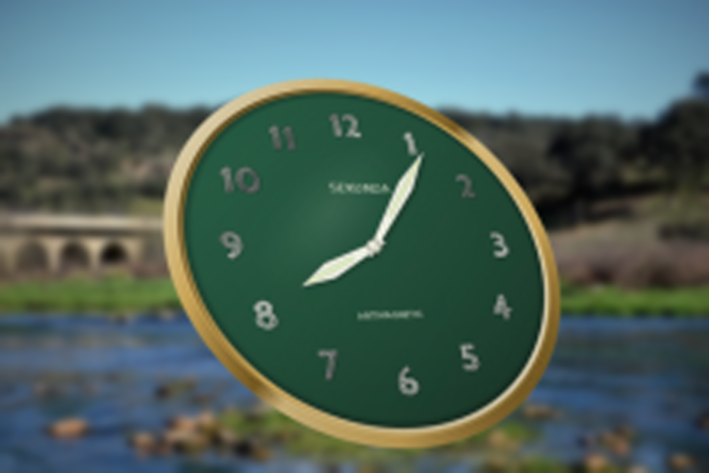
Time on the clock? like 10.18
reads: 8.06
